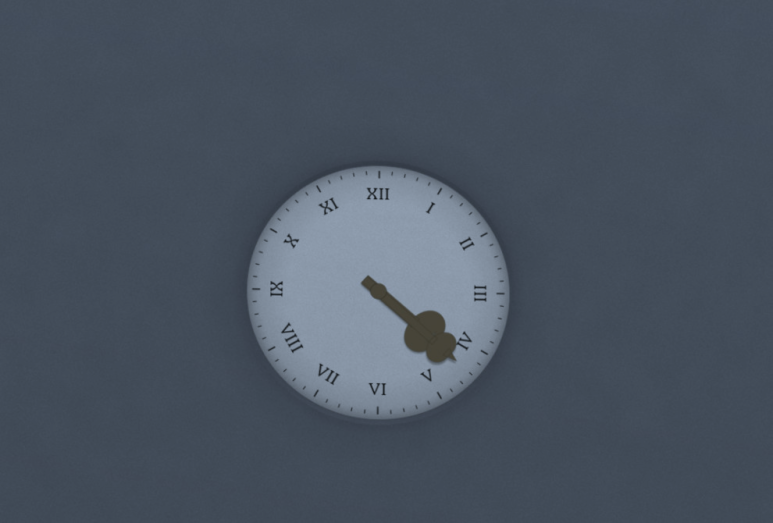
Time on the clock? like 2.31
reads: 4.22
